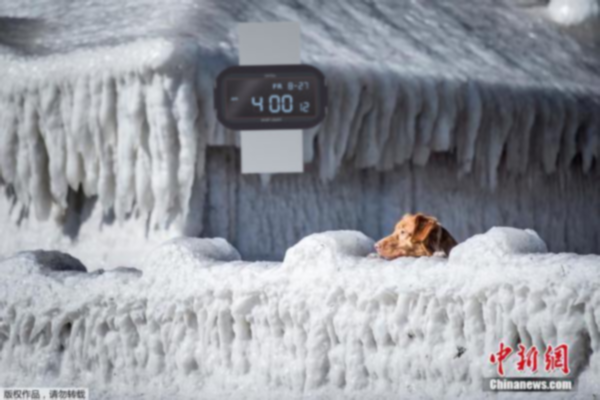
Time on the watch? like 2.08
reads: 4.00
